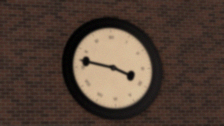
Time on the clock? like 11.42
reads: 3.47
